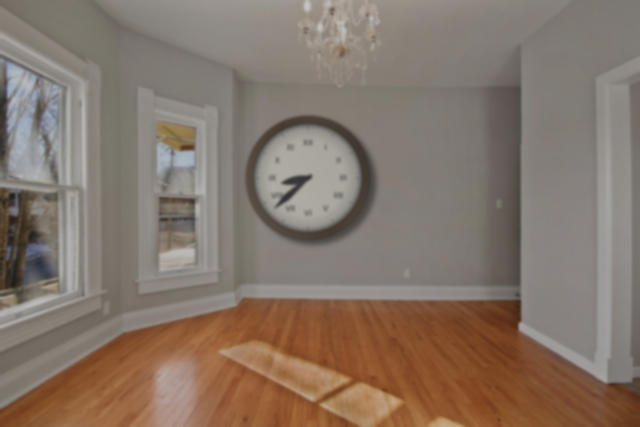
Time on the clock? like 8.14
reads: 8.38
